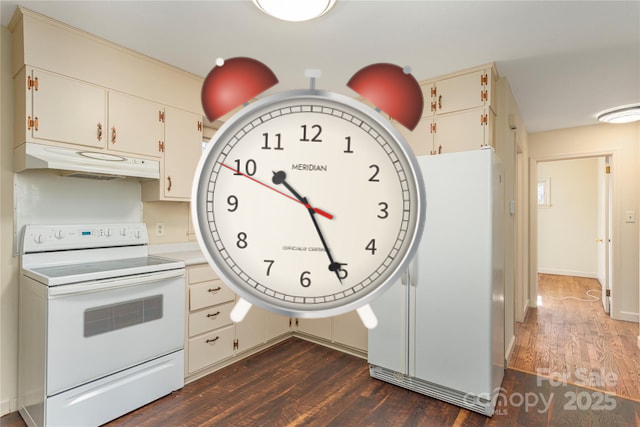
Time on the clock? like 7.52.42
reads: 10.25.49
